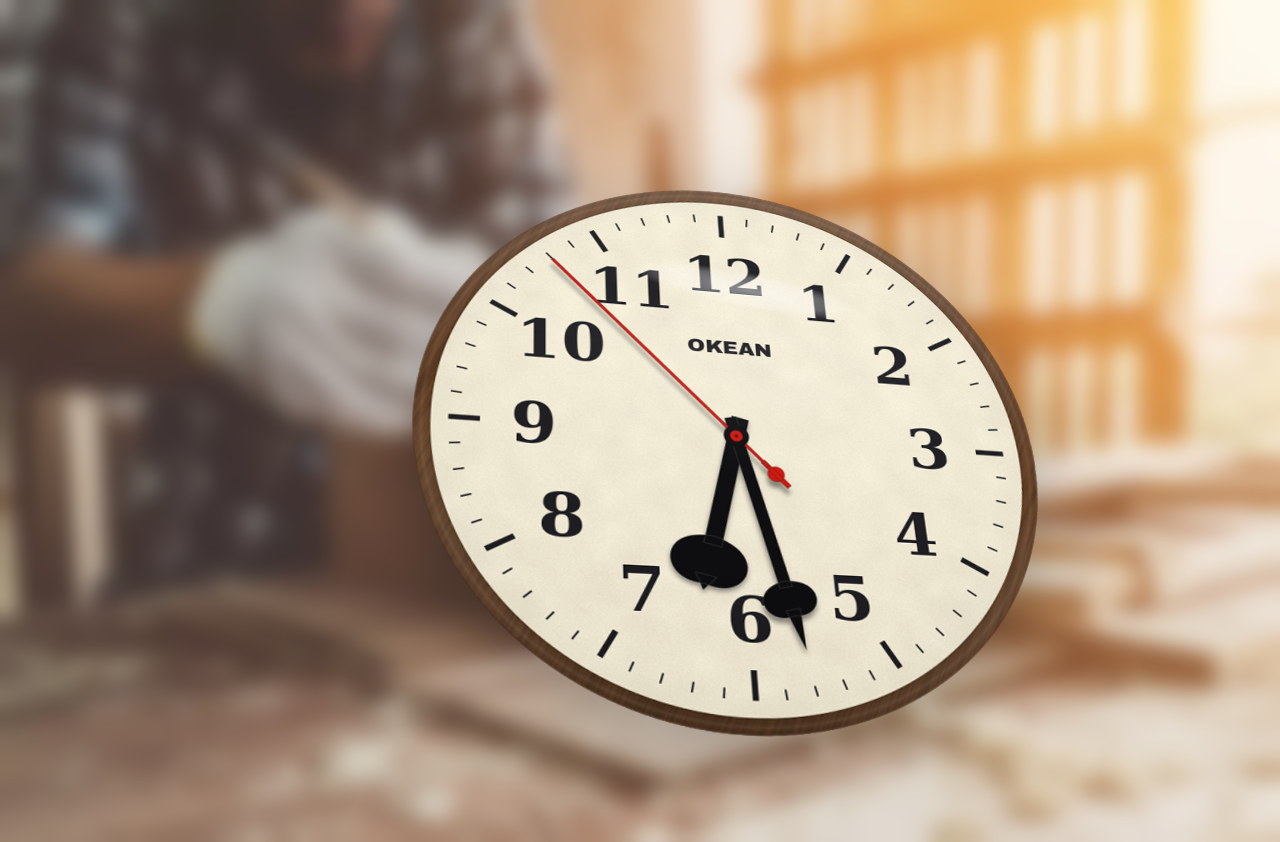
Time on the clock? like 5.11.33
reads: 6.27.53
